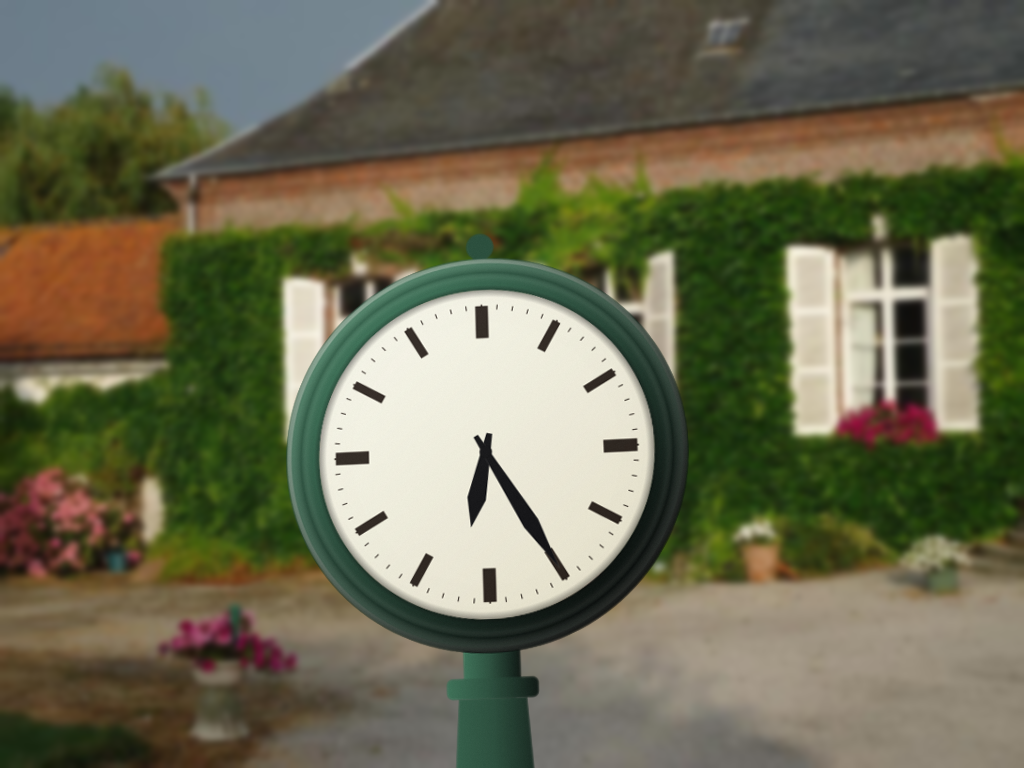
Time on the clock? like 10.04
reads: 6.25
